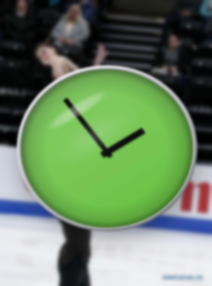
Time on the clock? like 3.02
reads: 1.54
